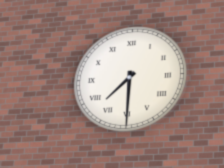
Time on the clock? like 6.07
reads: 7.30
